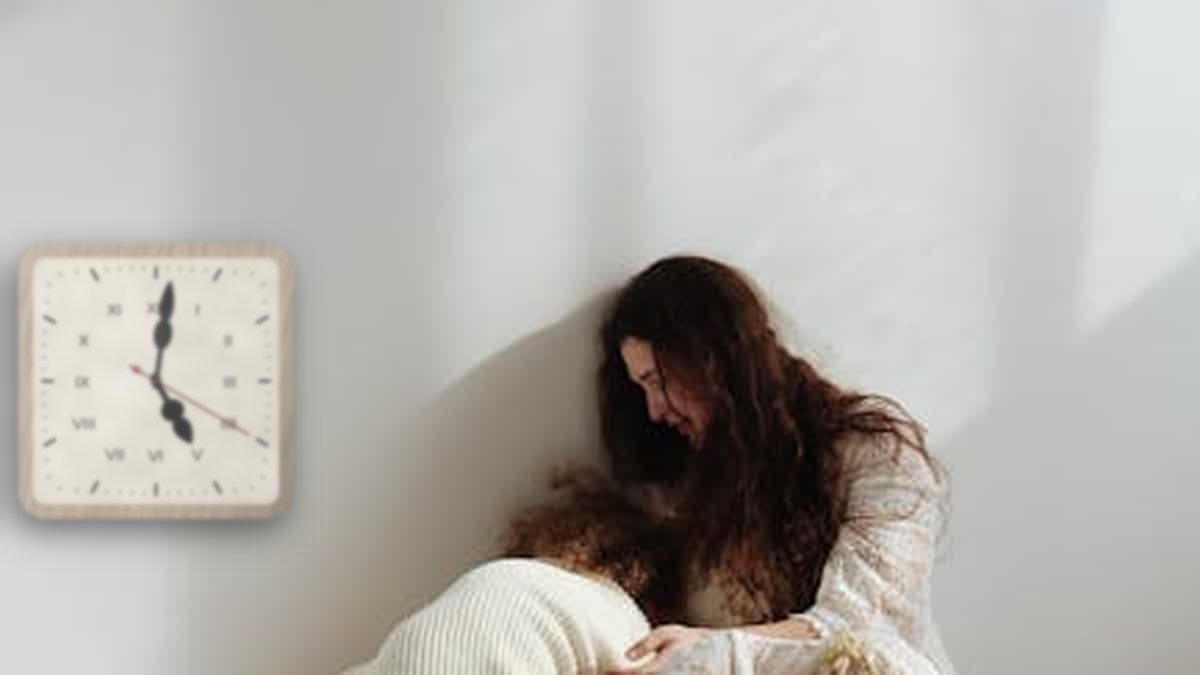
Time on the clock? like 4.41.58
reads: 5.01.20
